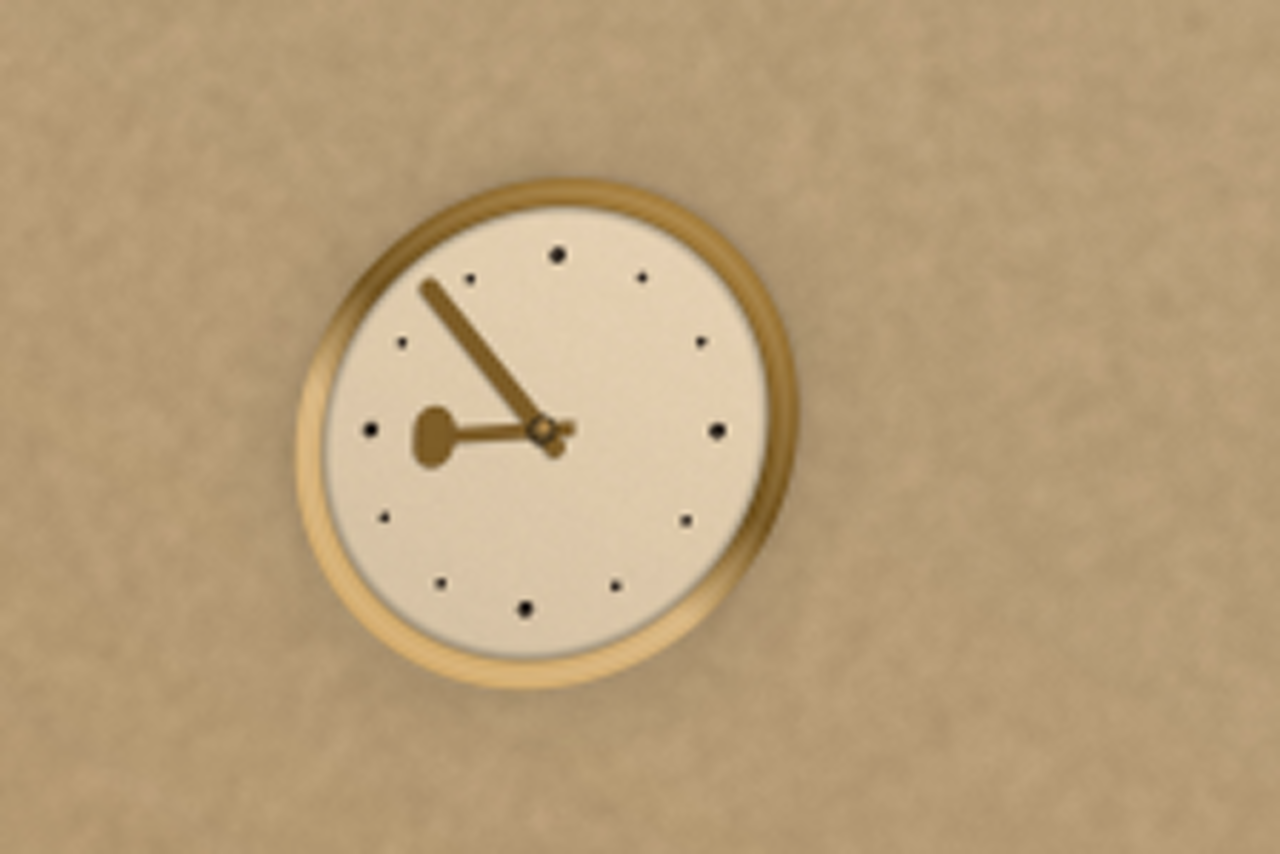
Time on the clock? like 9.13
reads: 8.53
